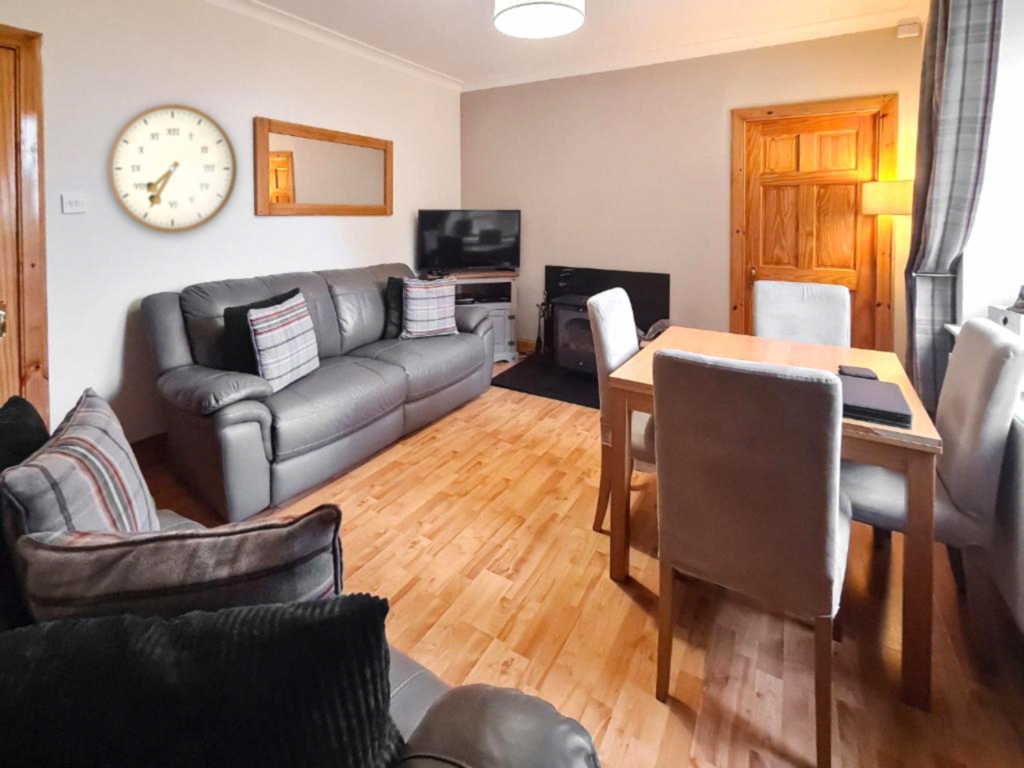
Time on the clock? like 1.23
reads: 7.35
